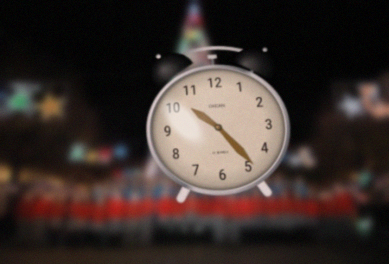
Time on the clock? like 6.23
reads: 10.24
